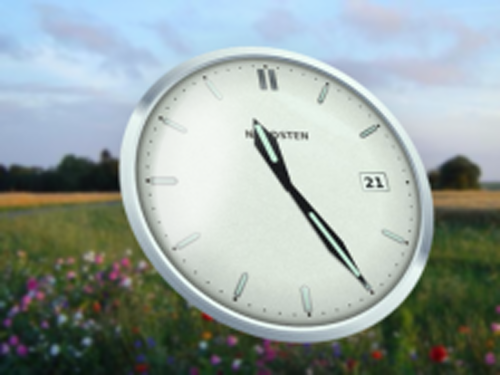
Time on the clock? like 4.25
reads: 11.25
